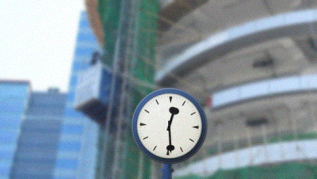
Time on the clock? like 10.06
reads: 12.29
